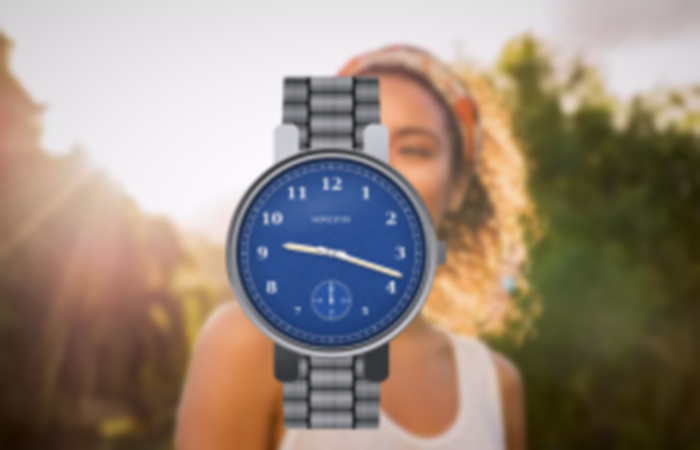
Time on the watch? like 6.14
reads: 9.18
